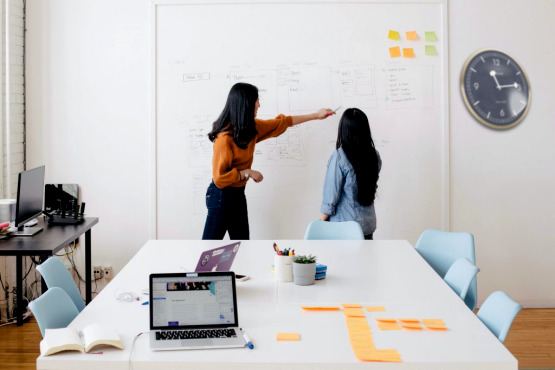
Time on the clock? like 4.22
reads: 11.14
